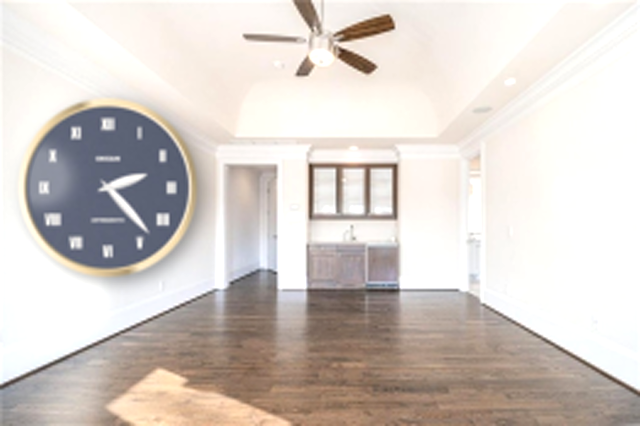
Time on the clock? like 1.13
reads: 2.23
